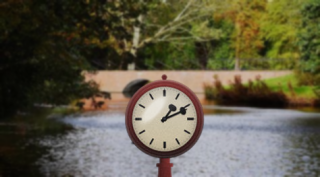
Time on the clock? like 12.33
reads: 1.11
